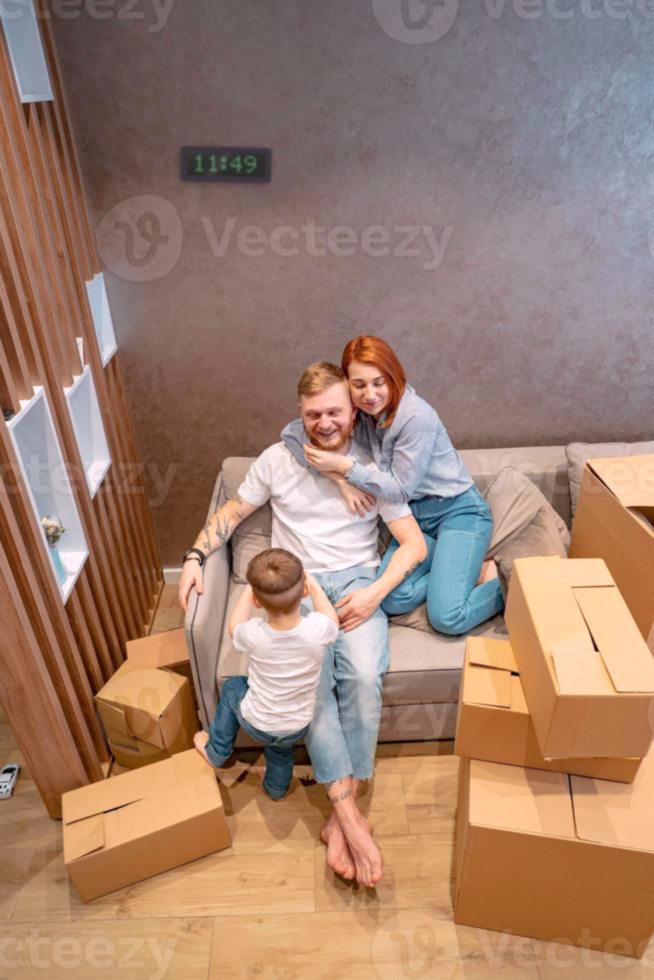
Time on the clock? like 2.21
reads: 11.49
